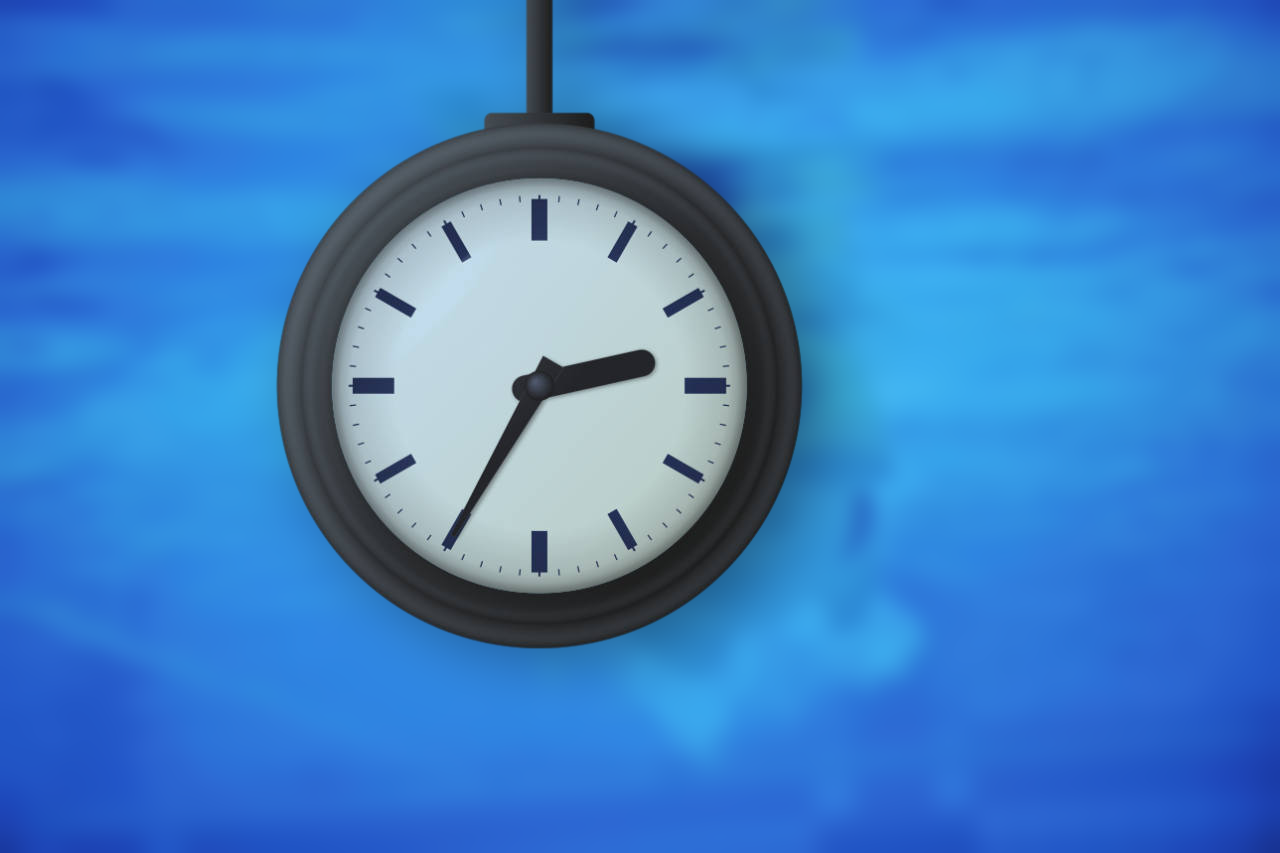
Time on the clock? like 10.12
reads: 2.35
